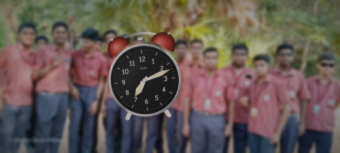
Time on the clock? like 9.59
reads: 7.12
